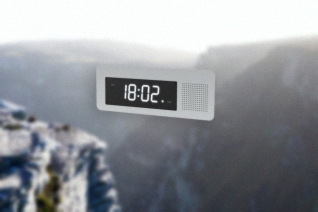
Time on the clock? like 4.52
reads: 18.02
